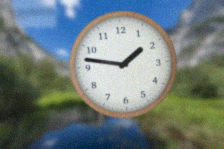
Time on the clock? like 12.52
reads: 1.47
